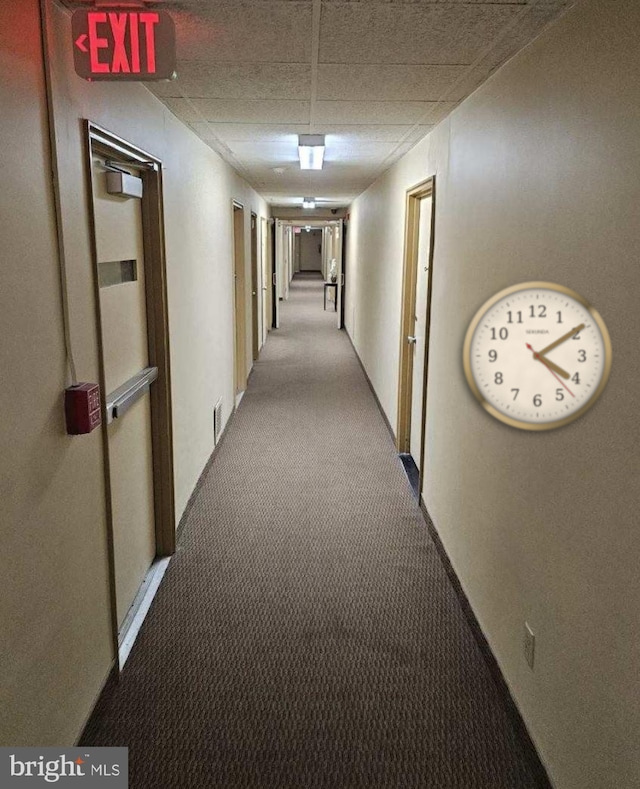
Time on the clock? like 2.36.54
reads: 4.09.23
